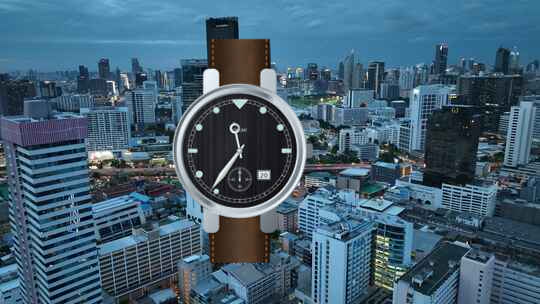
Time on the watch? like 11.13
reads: 11.36
